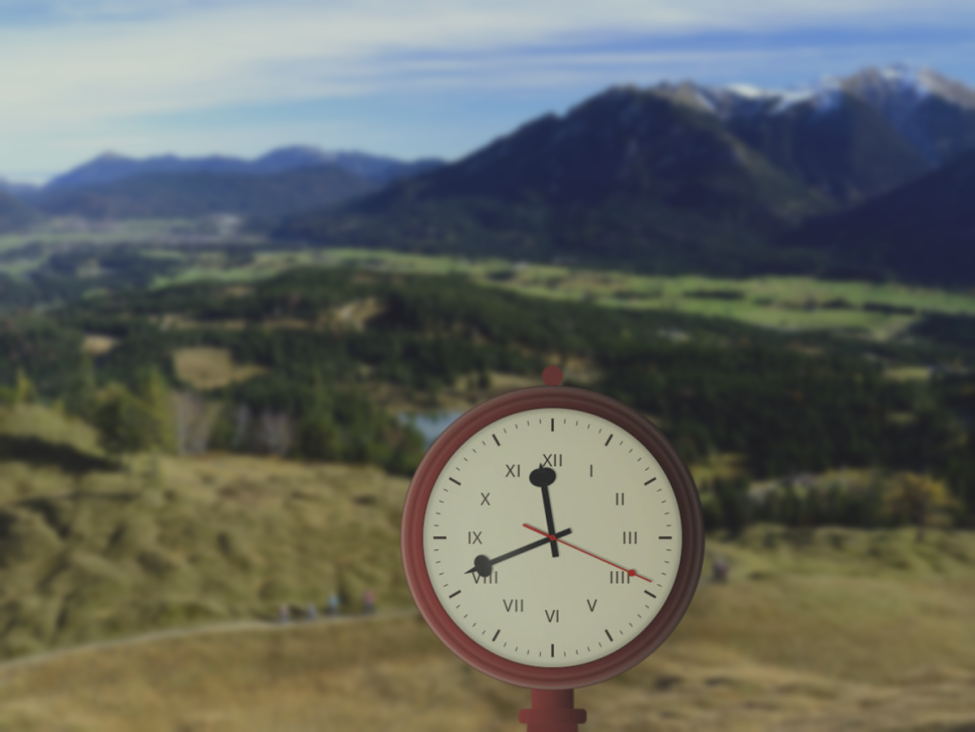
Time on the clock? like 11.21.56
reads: 11.41.19
